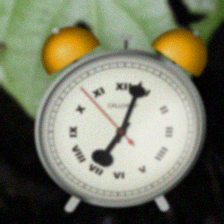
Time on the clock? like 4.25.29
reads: 7.02.53
